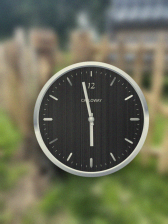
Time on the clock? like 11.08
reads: 5.58
